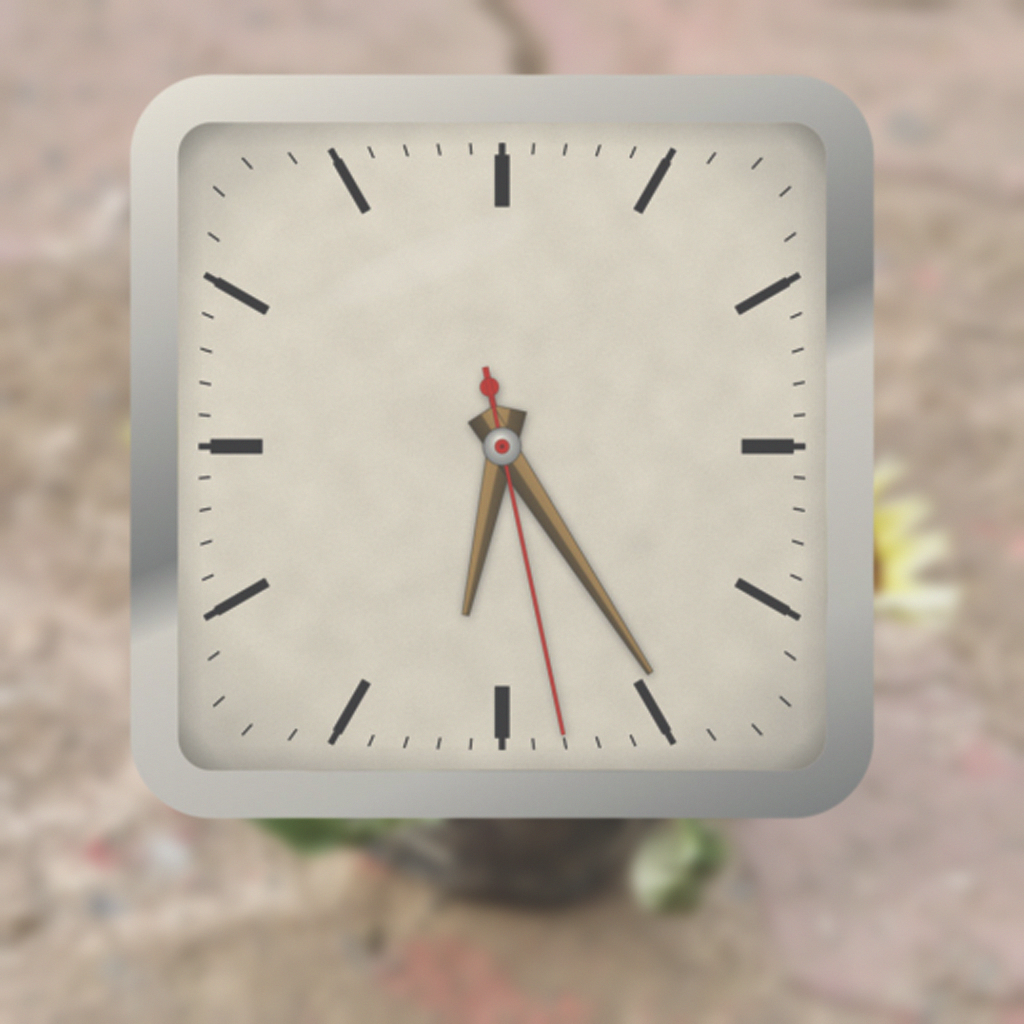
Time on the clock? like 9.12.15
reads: 6.24.28
